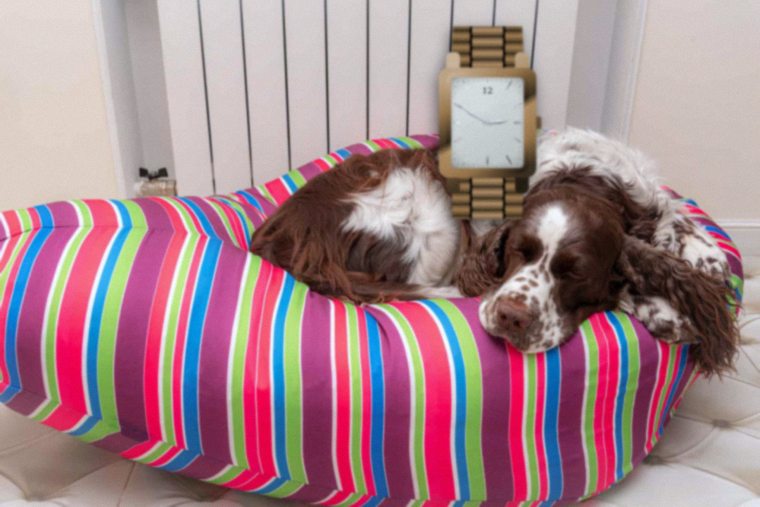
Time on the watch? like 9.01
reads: 2.50
